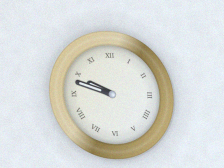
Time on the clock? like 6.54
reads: 9.48
